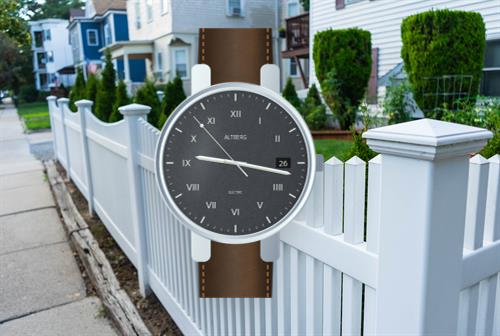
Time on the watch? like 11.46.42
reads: 9.16.53
